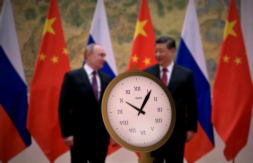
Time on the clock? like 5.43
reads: 10.06
